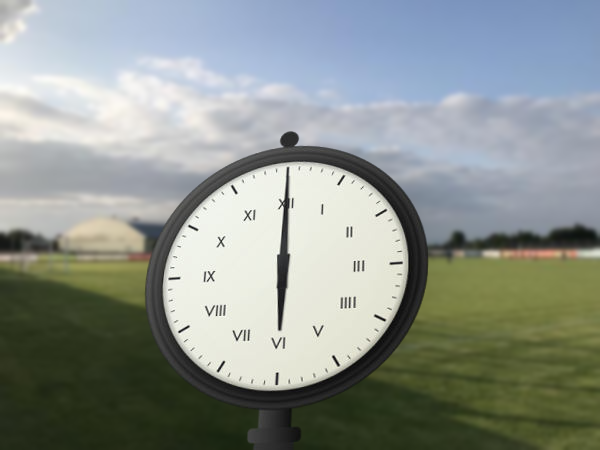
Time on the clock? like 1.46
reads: 6.00
